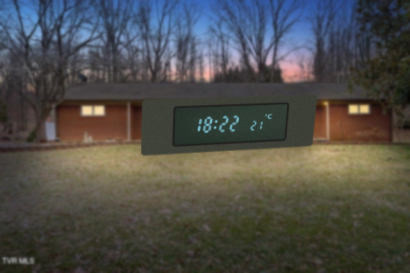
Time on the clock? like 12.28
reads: 18.22
